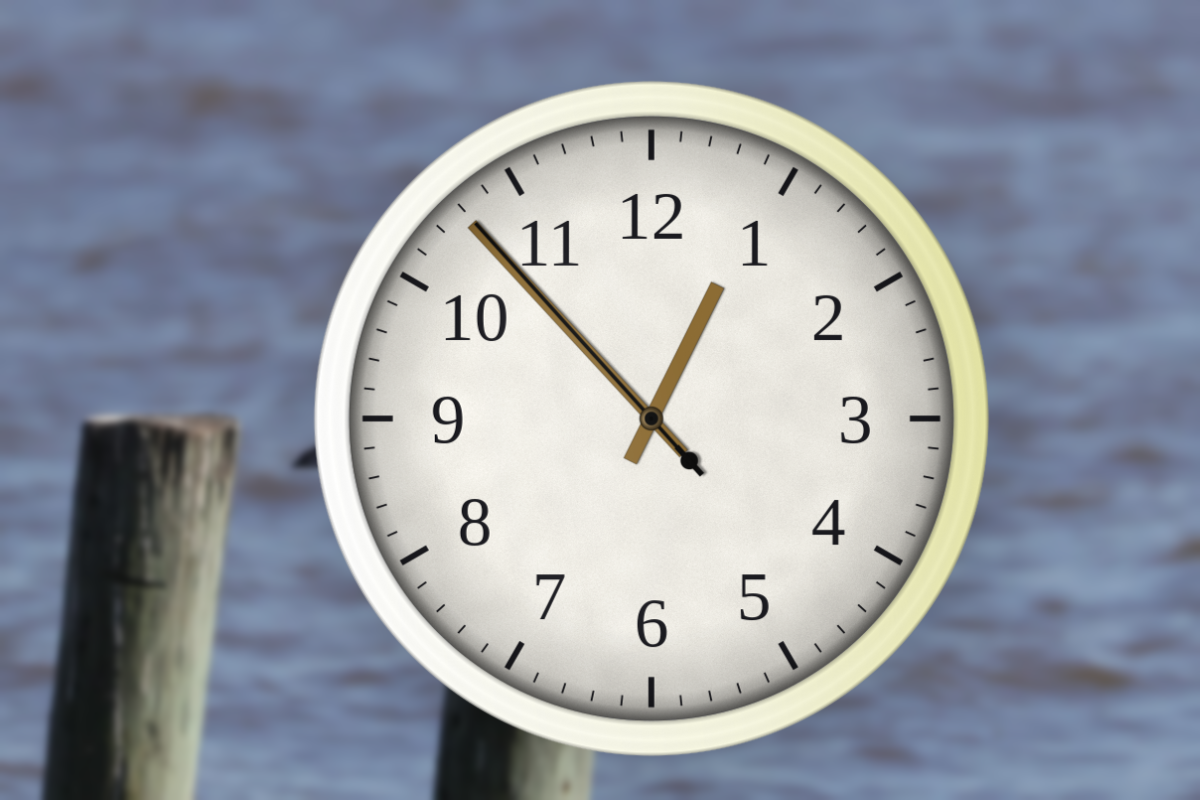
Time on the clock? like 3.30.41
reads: 12.52.53
